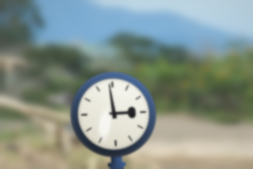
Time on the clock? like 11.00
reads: 2.59
